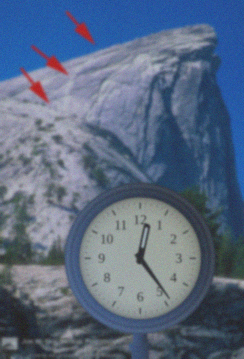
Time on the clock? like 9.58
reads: 12.24
